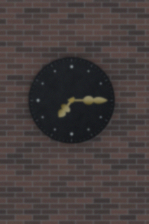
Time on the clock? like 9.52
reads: 7.15
